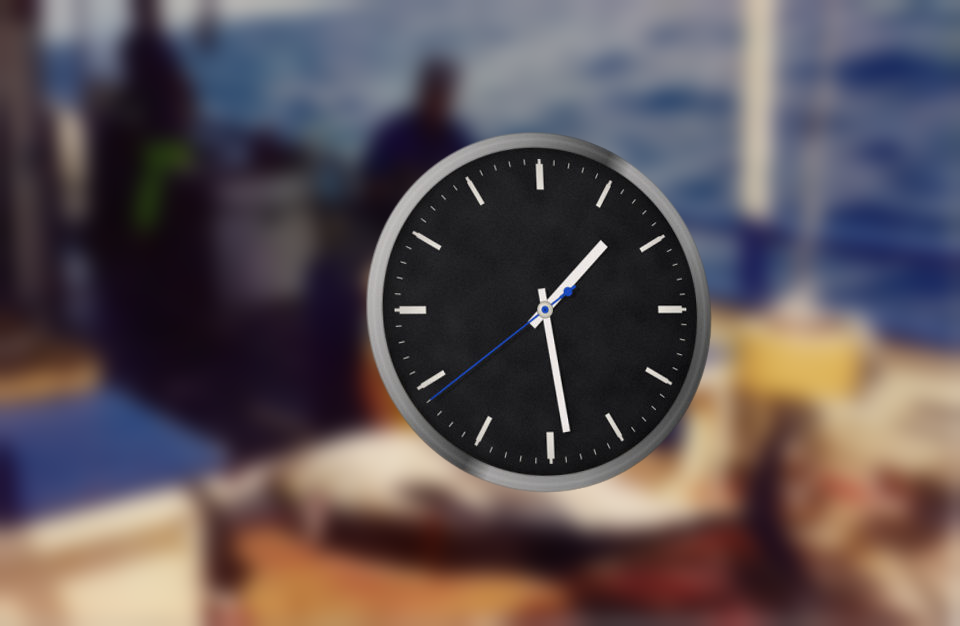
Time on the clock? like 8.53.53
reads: 1.28.39
